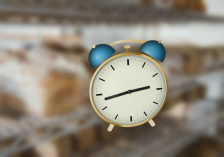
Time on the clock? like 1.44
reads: 2.43
